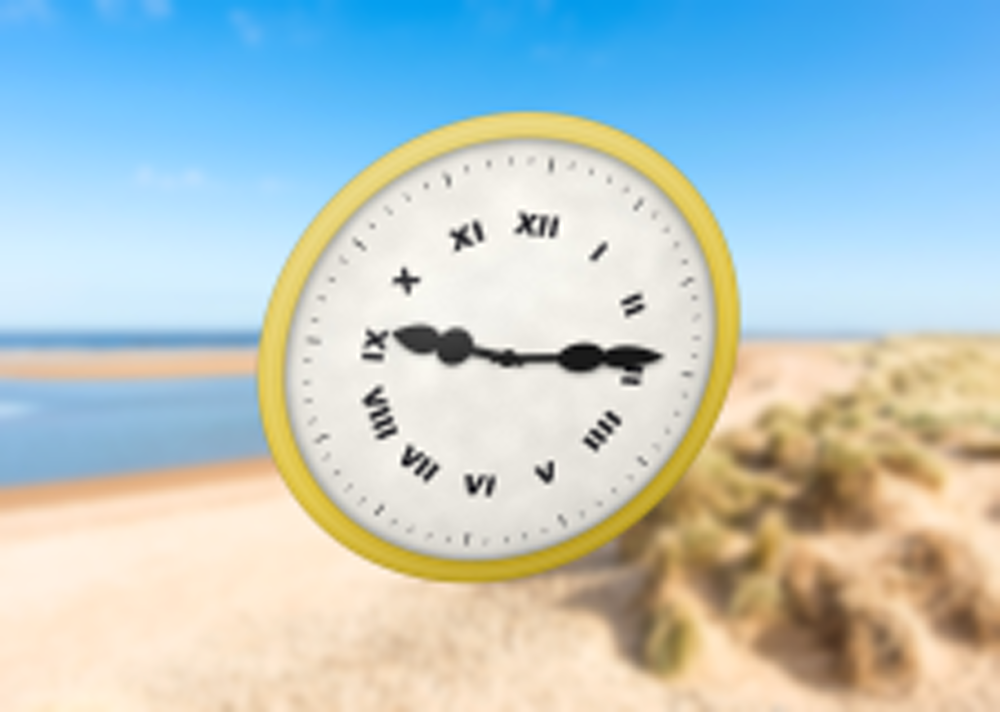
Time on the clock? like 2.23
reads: 9.14
